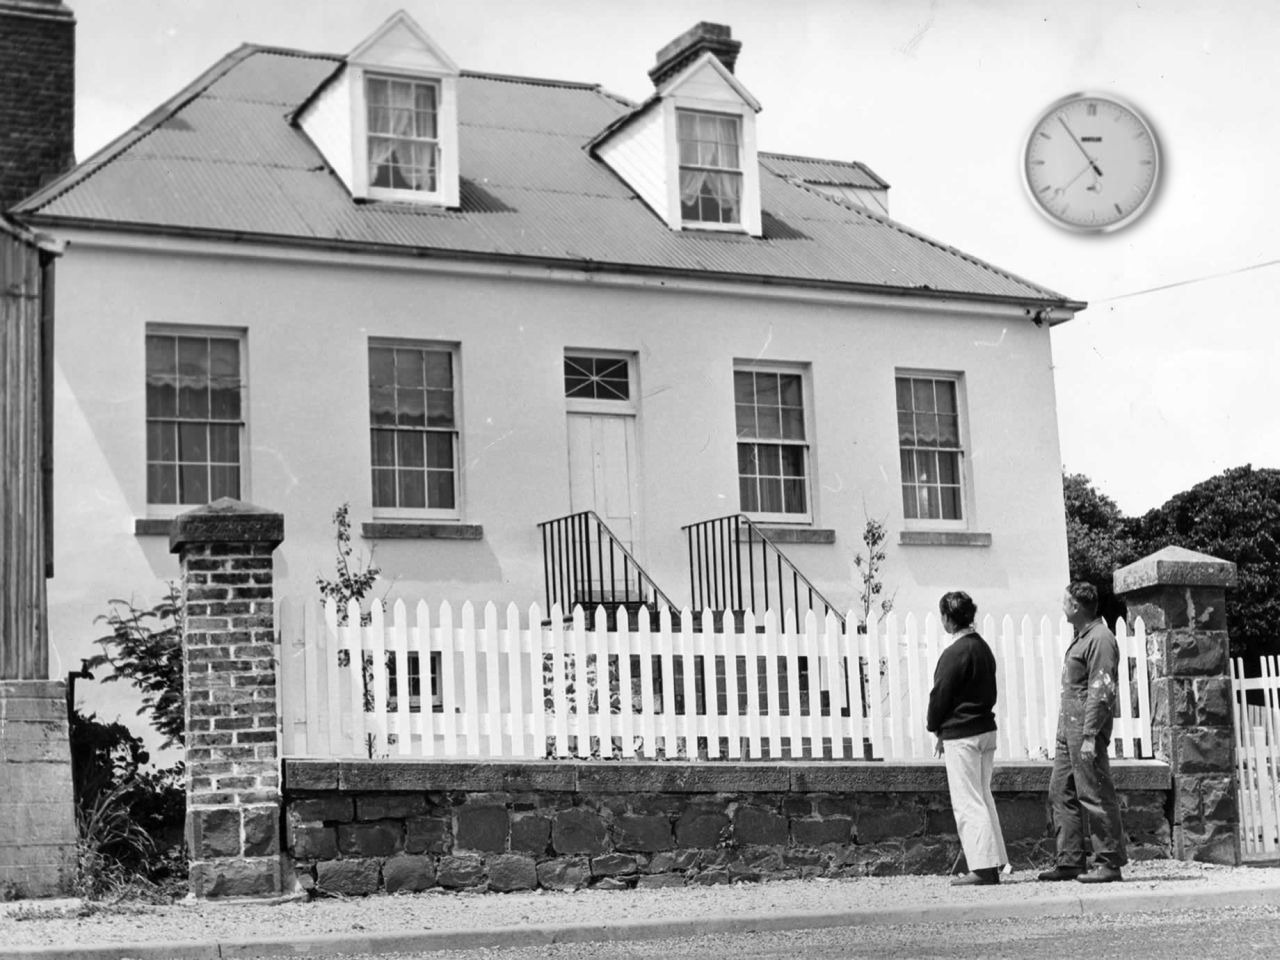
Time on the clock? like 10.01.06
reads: 5.37.54
